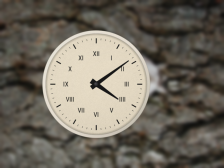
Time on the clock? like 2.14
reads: 4.09
